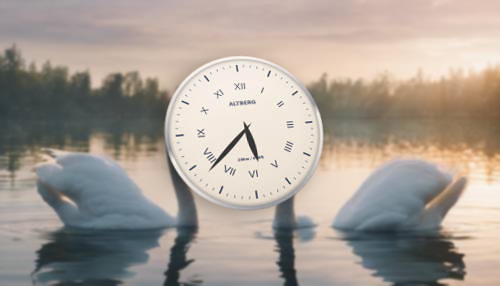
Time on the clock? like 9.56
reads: 5.38
